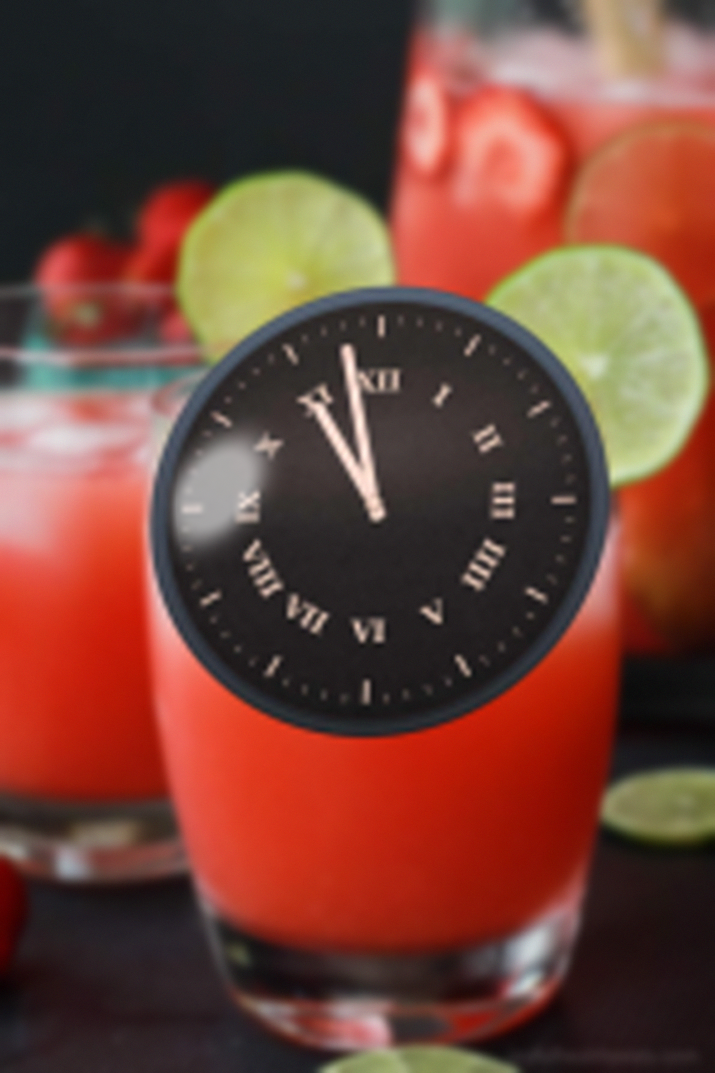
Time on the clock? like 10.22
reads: 10.58
